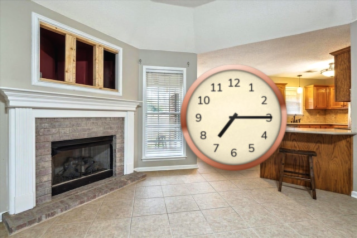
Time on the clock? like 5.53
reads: 7.15
